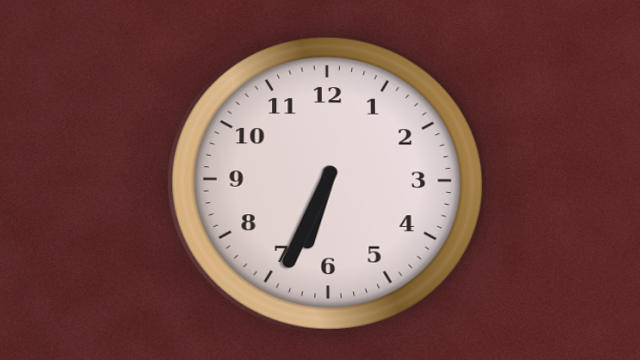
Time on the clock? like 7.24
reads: 6.34
